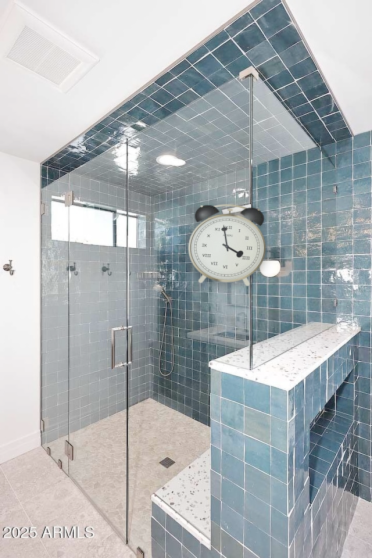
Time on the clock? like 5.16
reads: 3.58
